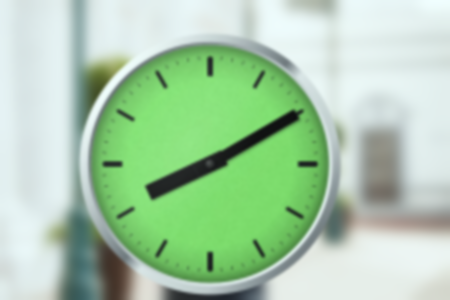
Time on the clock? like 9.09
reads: 8.10
